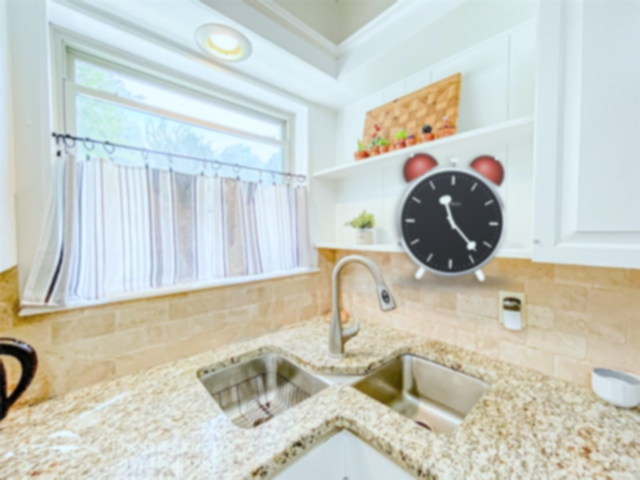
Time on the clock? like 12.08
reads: 11.23
